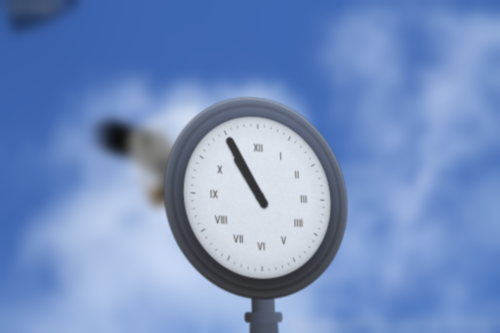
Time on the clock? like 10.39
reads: 10.55
